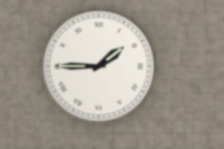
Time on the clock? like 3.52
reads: 1.45
